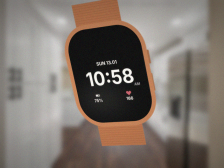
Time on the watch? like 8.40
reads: 10.58
